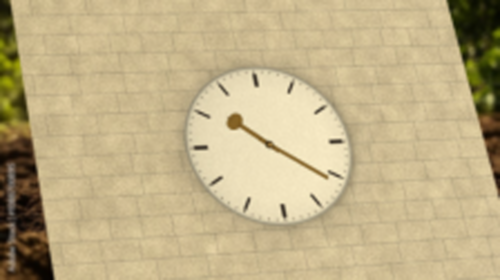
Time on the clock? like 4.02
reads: 10.21
